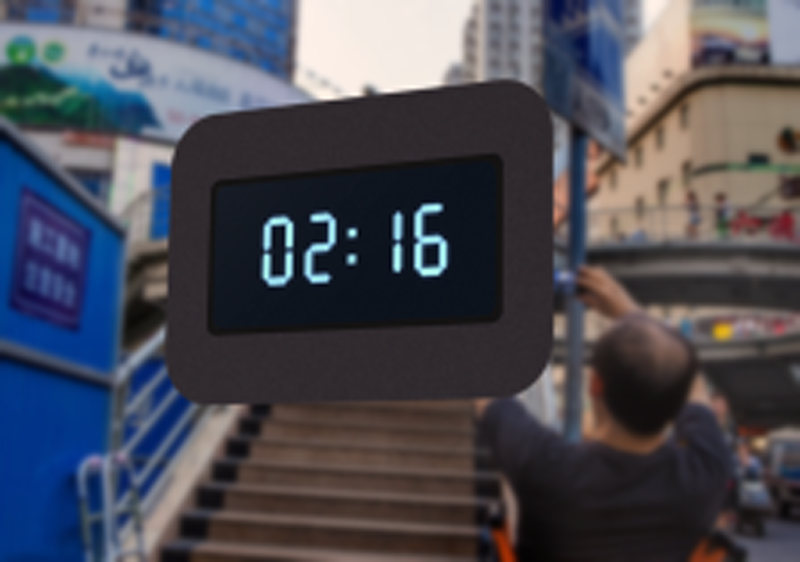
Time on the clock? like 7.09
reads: 2.16
